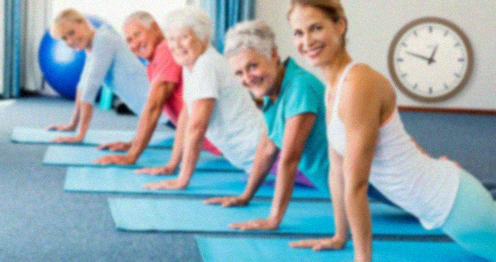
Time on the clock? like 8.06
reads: 12.48
